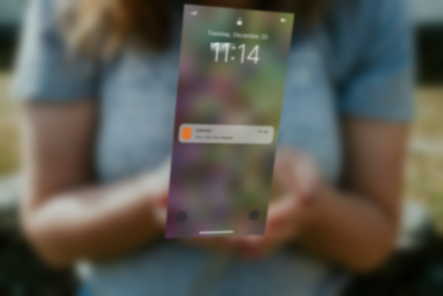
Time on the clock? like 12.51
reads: 11.14
